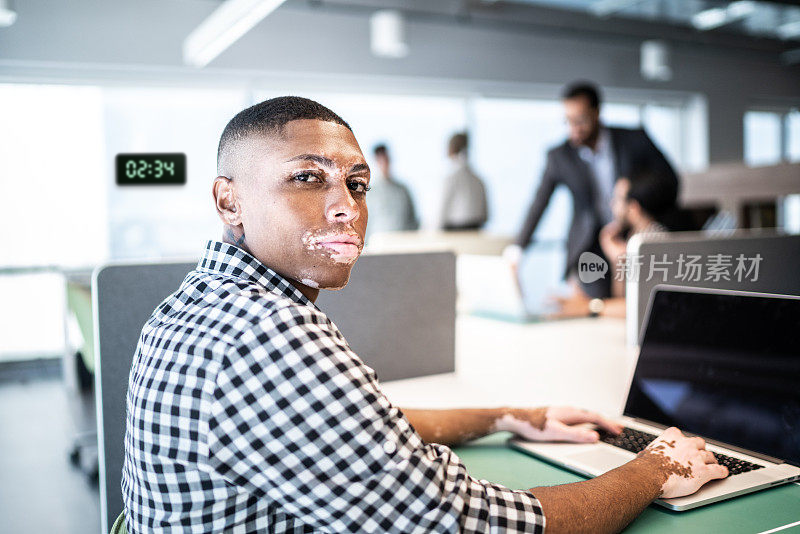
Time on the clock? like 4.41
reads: 2.34
